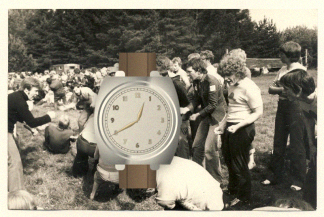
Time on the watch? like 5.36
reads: 12.40
